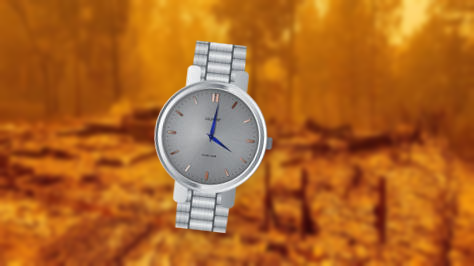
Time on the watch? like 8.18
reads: 4.01
